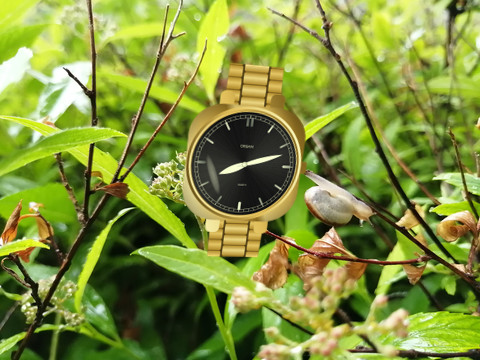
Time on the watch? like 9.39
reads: 8.12
